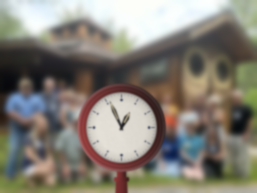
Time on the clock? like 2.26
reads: 12.56
